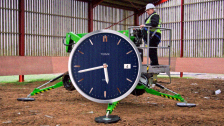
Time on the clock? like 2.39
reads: 5.43
